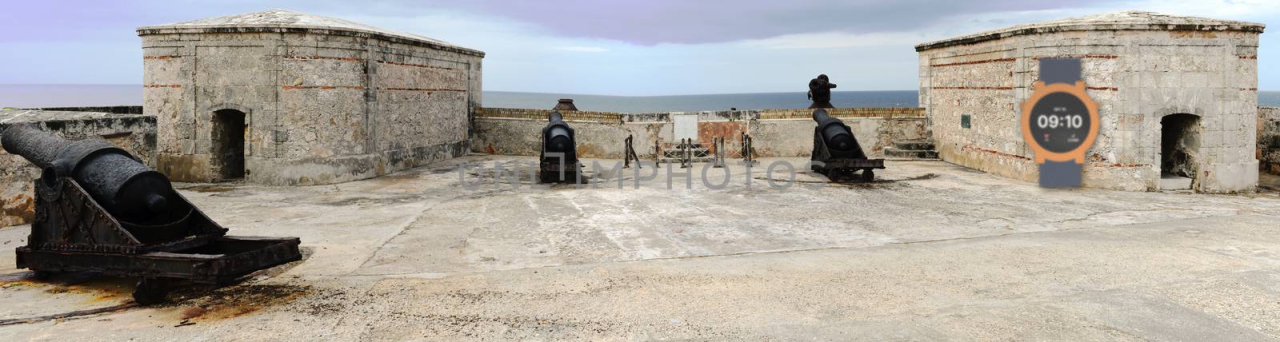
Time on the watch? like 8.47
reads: 9.10
